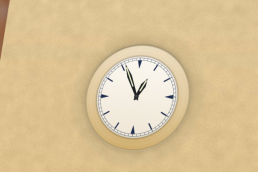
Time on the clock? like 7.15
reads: 12.56
